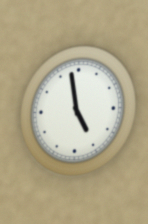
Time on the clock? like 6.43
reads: 4.58
